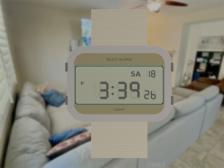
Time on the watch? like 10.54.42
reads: 3.39.26
